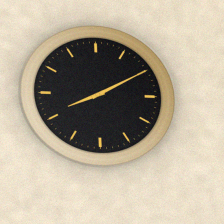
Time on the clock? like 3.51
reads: 8.10
